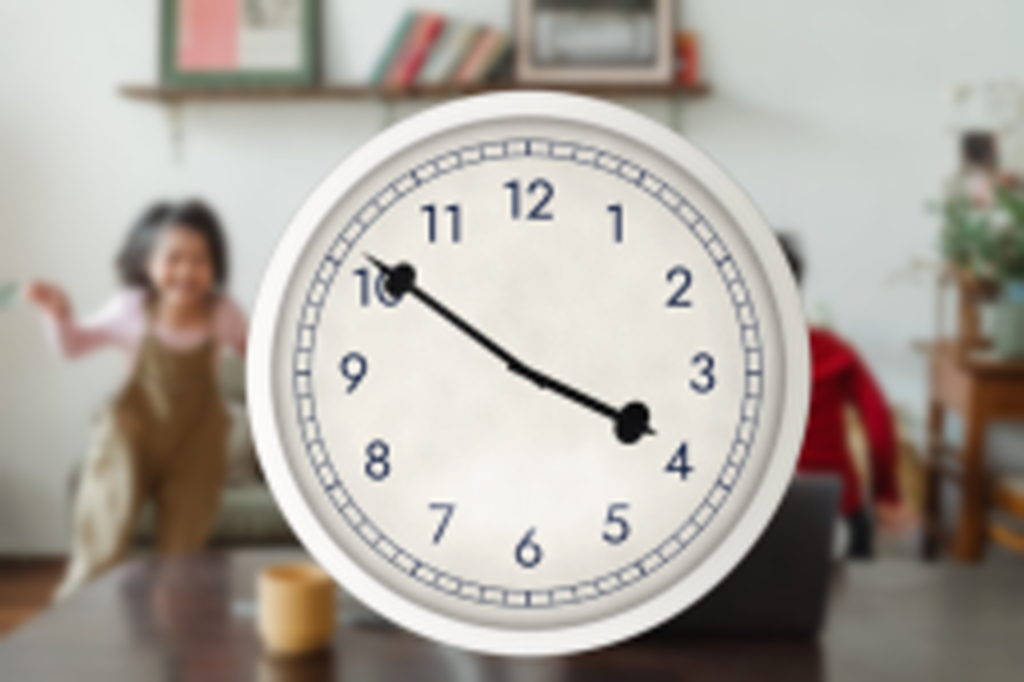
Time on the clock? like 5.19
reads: 3.51
